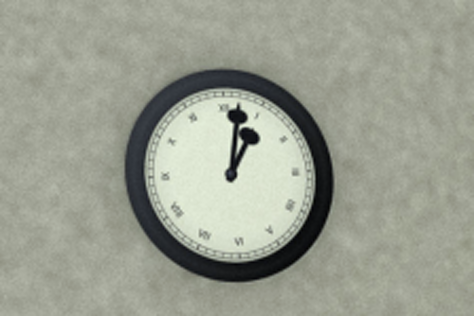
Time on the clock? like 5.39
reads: 1.02
